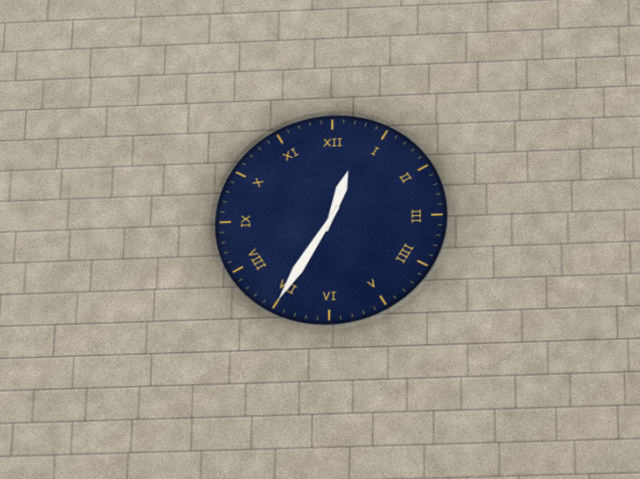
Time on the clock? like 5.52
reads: 12.35
